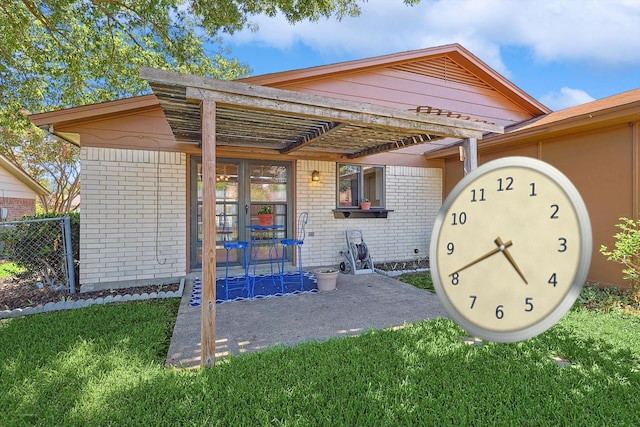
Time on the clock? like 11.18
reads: 4.41
